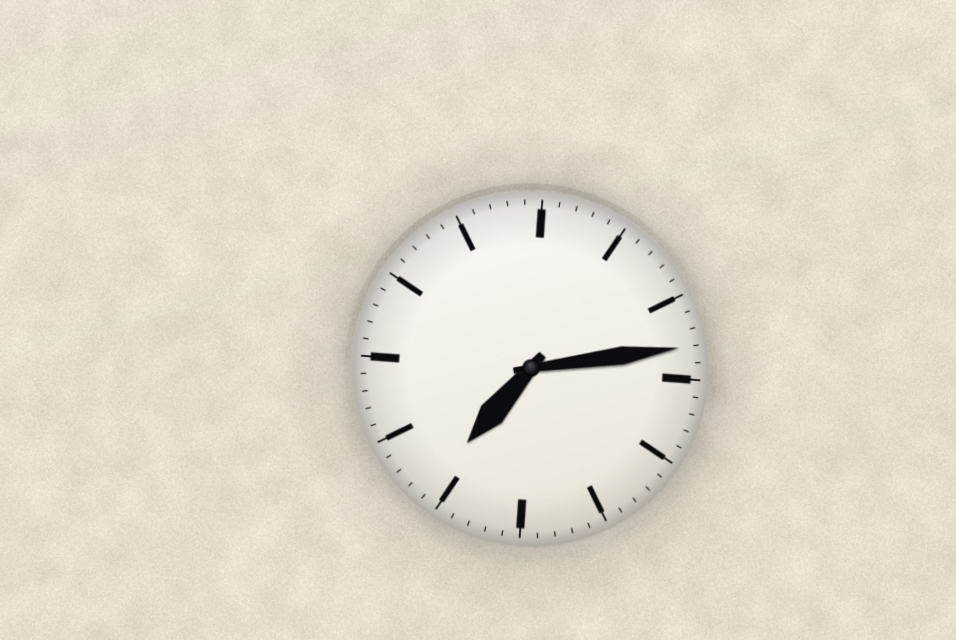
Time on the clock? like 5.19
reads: 7.13
